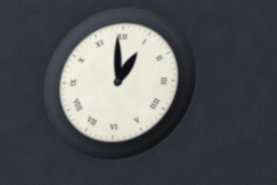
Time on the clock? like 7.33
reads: 12.59
